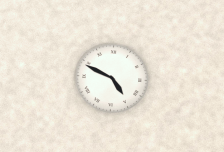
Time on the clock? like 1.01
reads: 4.49
